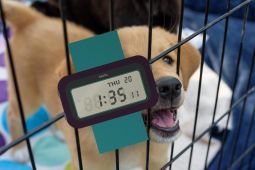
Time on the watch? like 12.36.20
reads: 1.35.11
